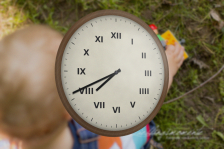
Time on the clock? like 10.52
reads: 7.41
